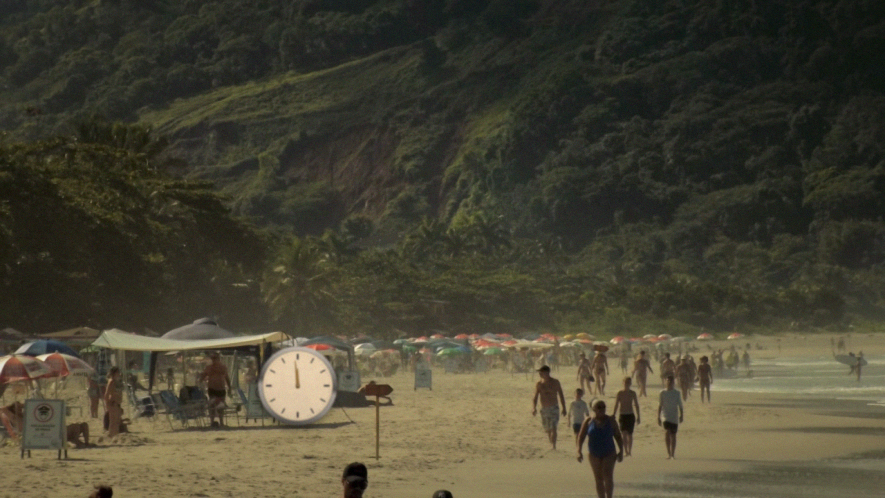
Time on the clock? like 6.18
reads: 11.59
